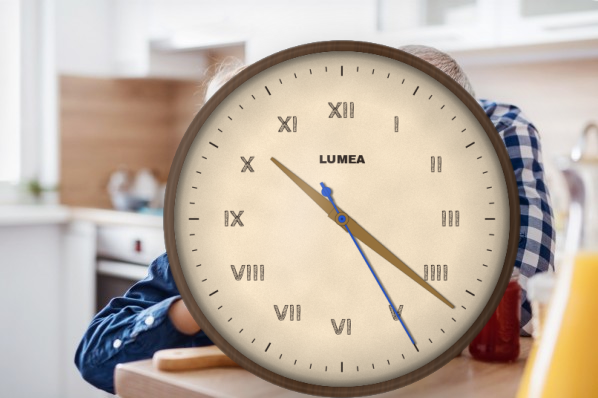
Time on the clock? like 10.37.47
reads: 10.21.25
